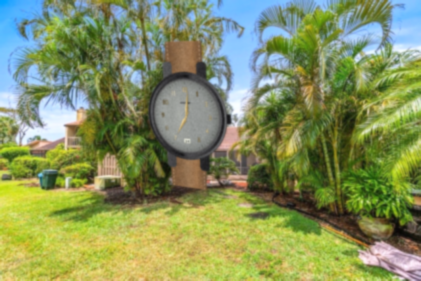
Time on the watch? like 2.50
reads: 7.01
